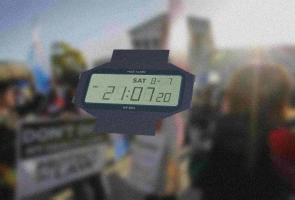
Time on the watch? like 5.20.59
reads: 21.07.20
